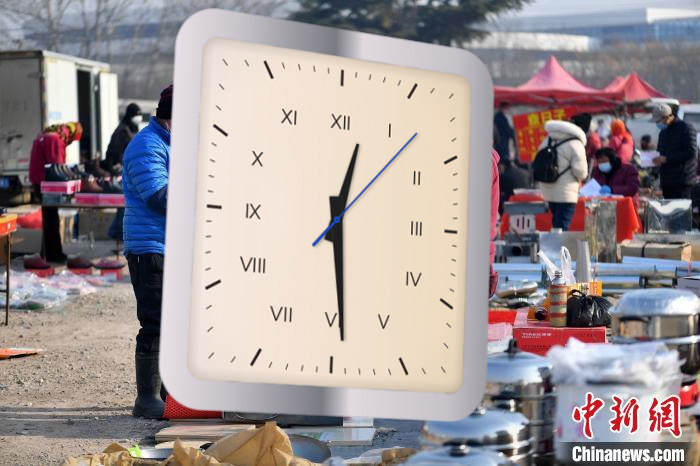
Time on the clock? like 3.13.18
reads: 12.29.07
